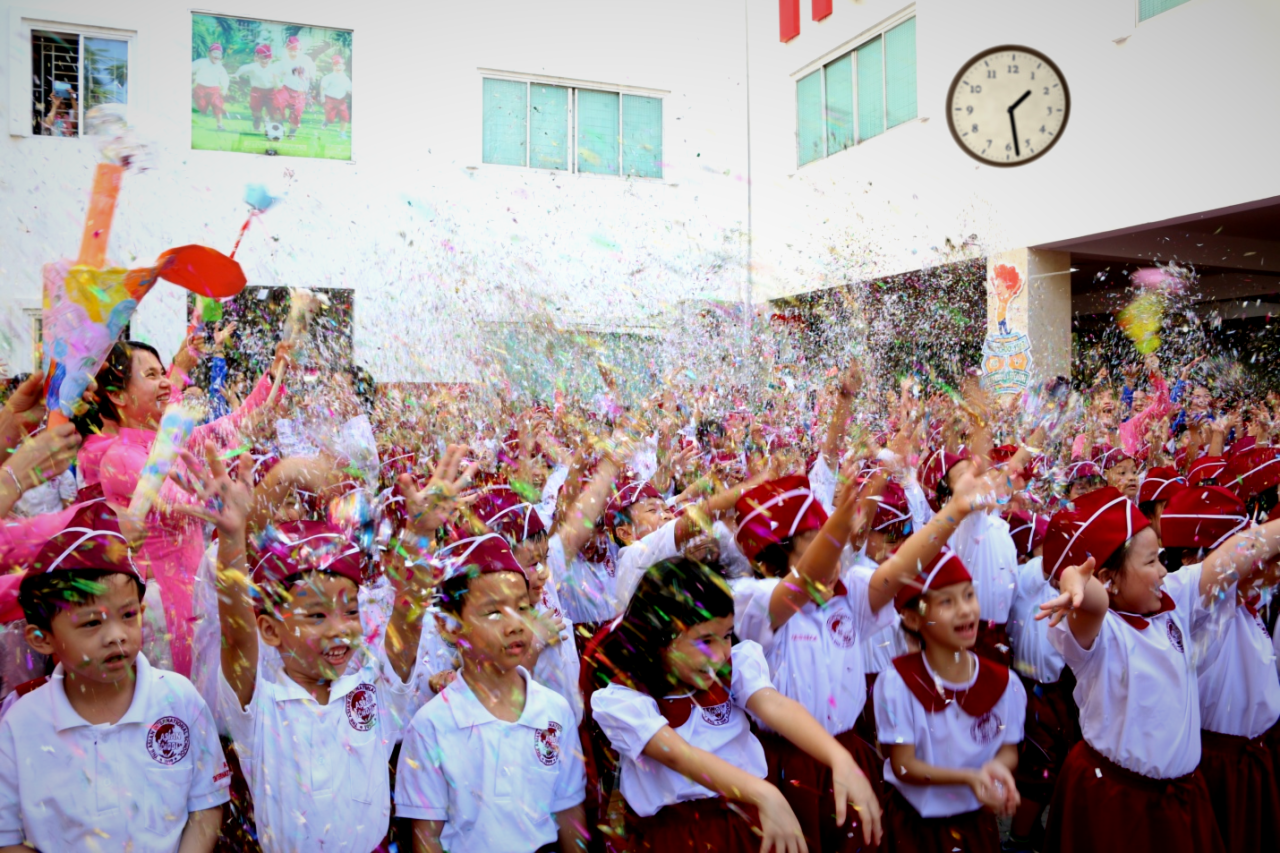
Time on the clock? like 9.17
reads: 1.28
